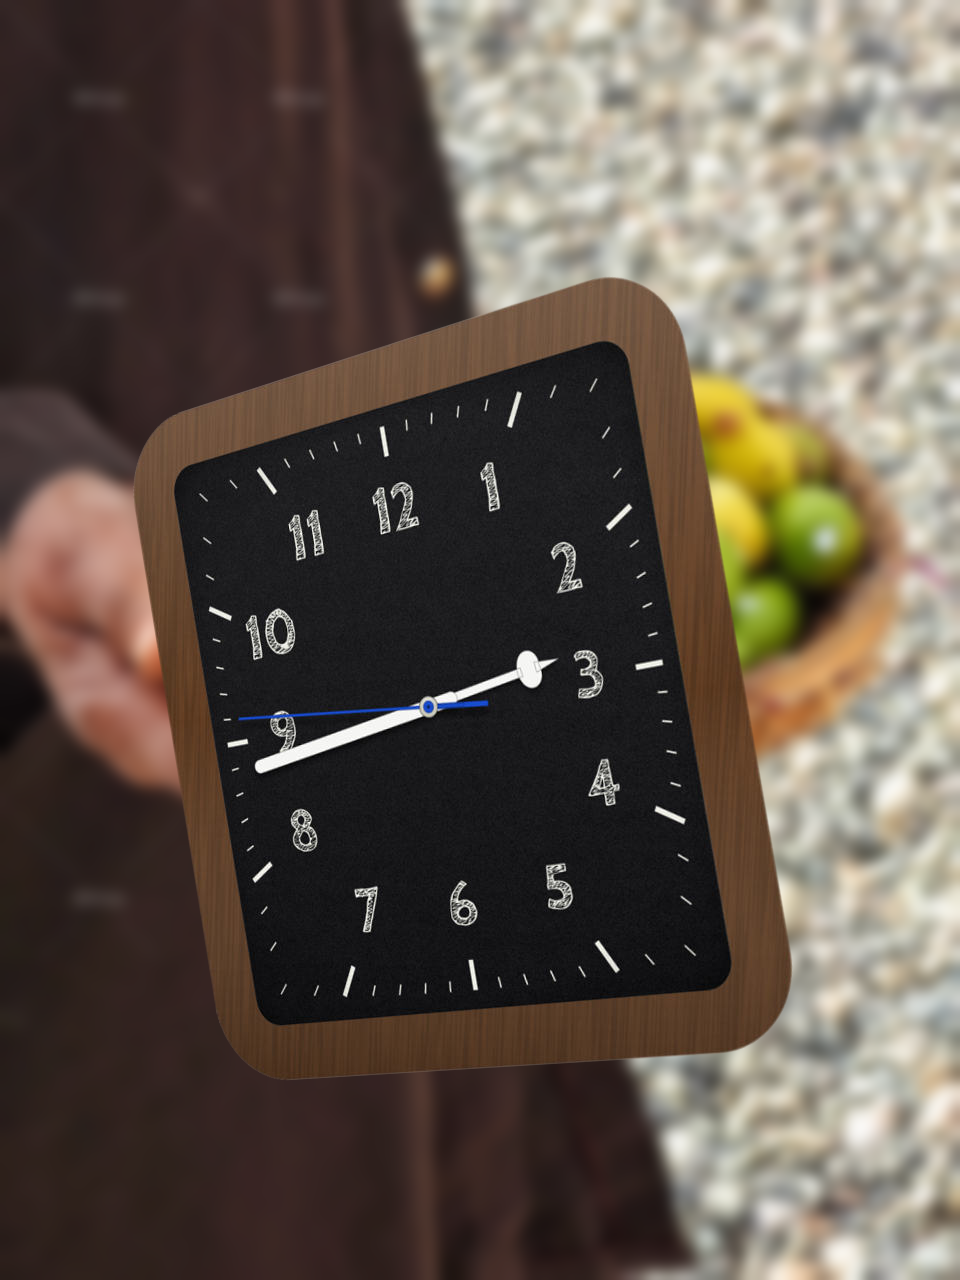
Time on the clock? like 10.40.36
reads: 2.43.46
